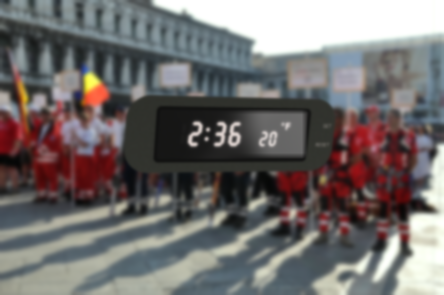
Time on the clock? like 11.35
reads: 2.36
